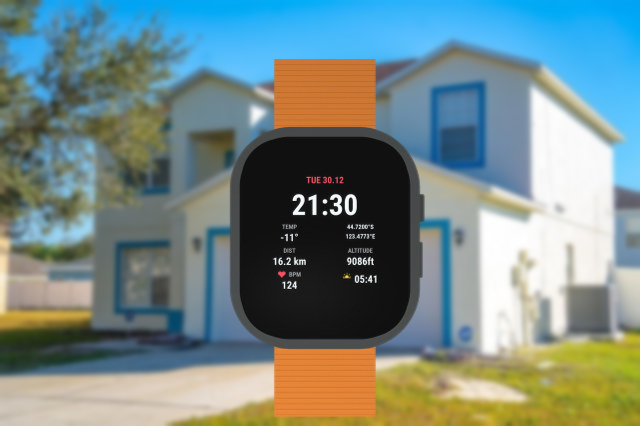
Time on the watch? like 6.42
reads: 21.30
